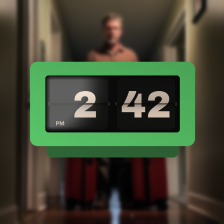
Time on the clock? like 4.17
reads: 2.42
